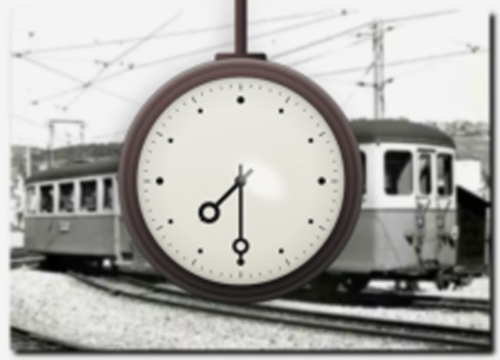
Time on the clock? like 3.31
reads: 7.30
